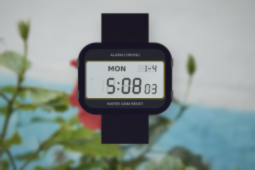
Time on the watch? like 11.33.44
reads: 5.08.03
